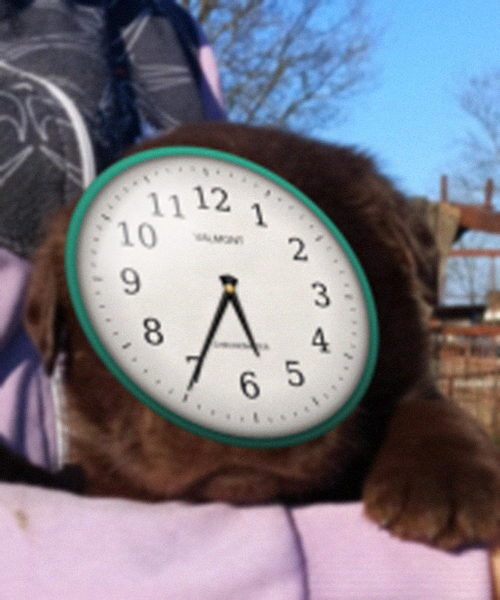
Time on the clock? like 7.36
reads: 5.35
